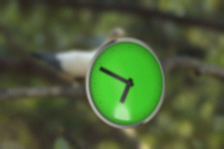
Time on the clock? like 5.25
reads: 6.49
